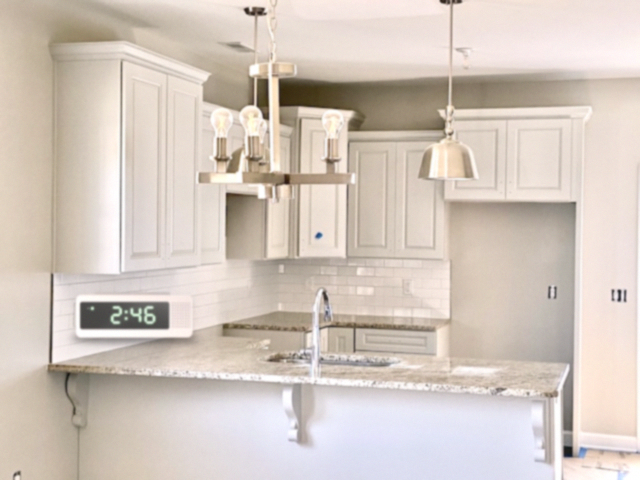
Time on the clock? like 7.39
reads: 2.46
